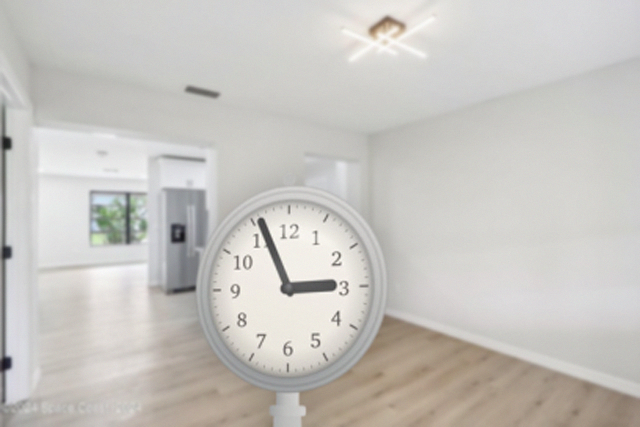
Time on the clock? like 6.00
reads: 2.56
